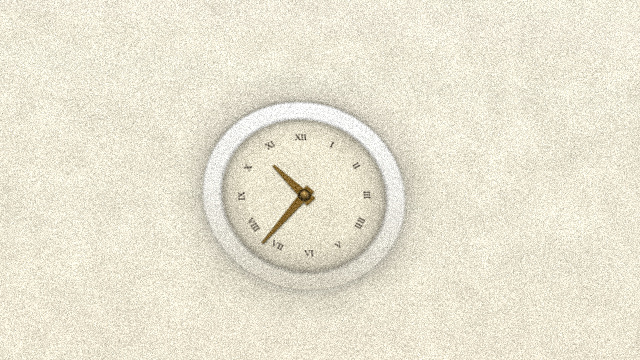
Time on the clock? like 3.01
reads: 10.37
